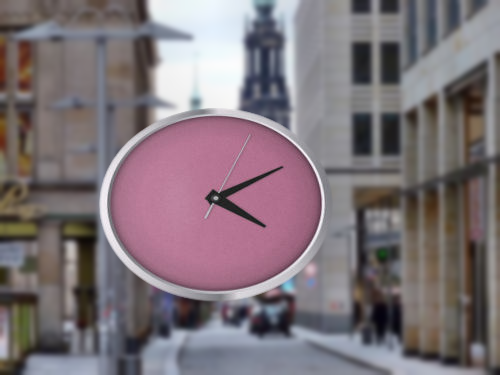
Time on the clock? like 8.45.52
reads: 4.10.04
